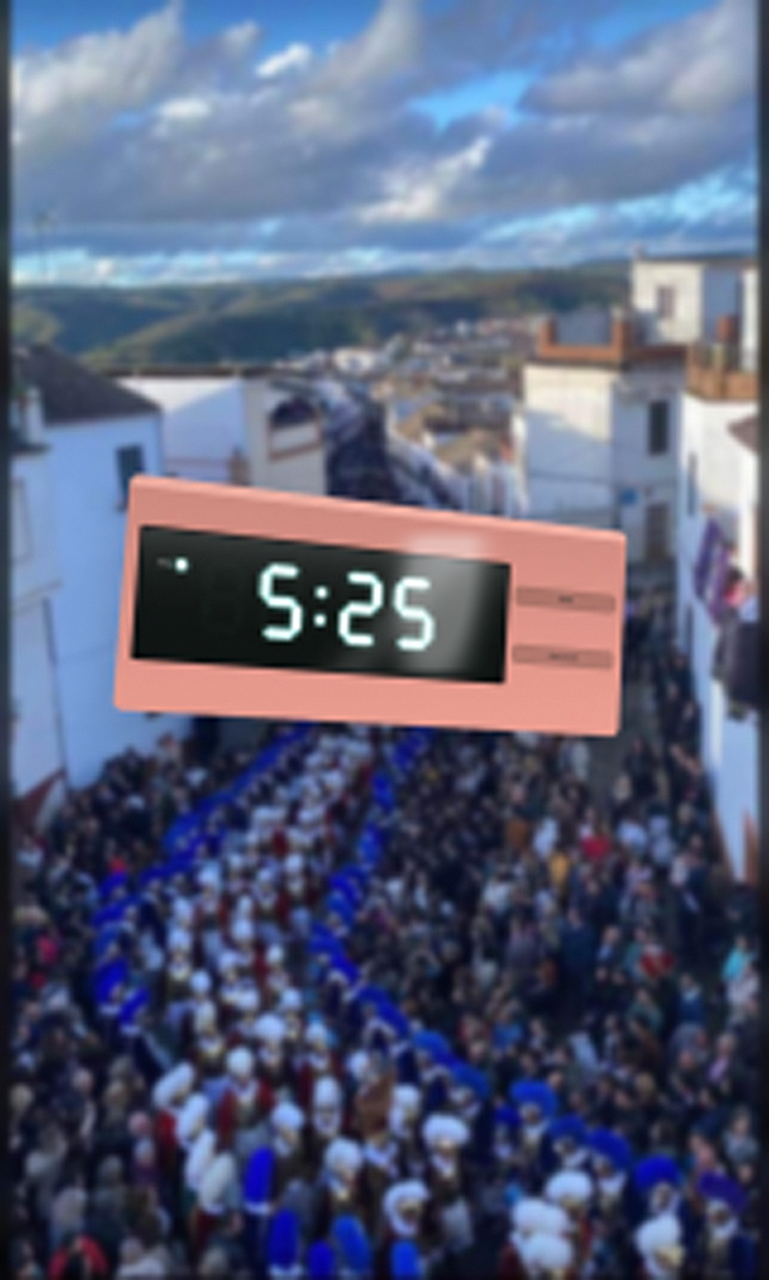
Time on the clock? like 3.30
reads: 5.25
